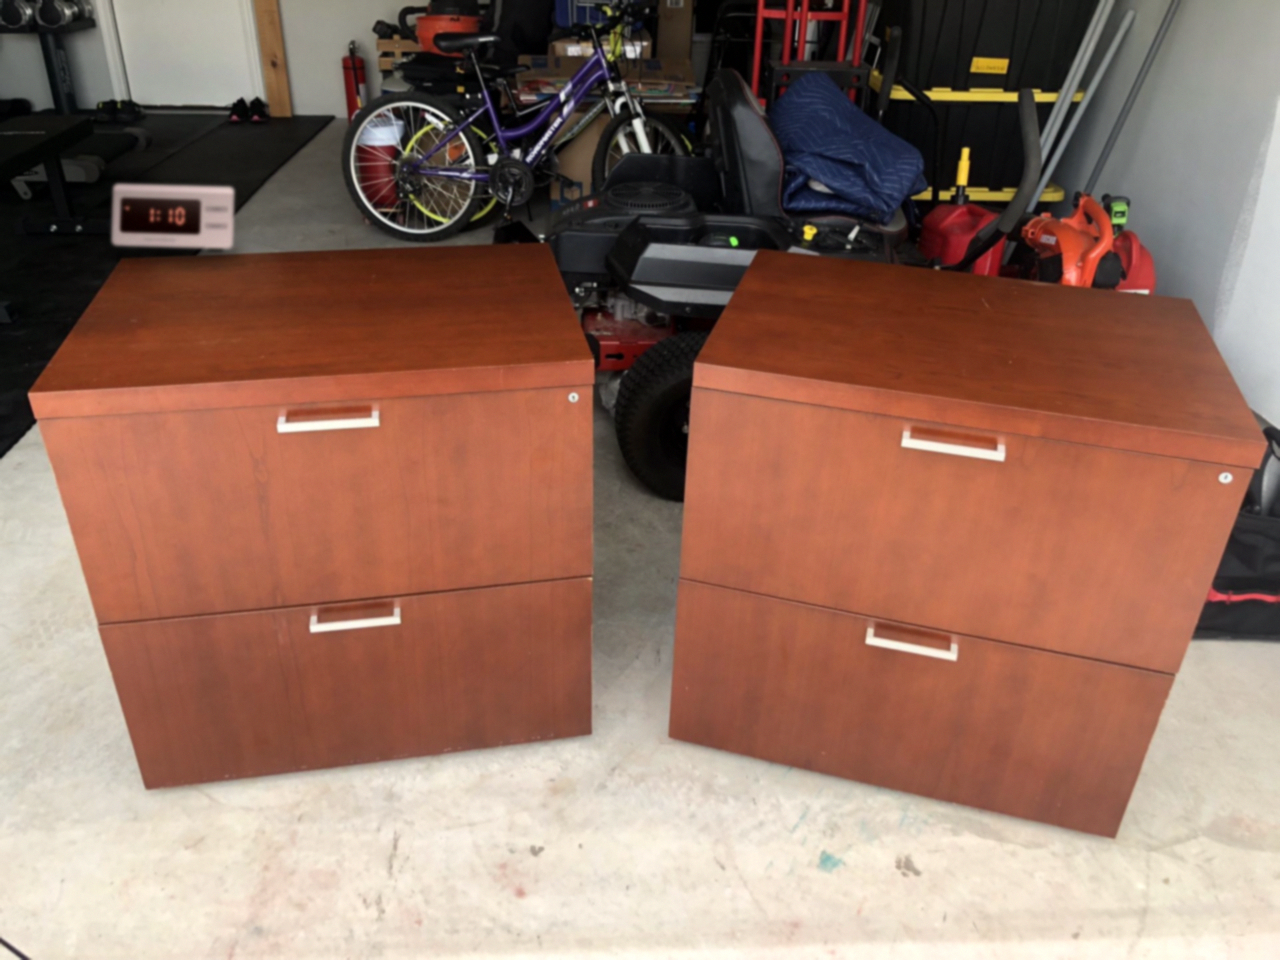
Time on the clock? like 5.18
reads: 1.10
